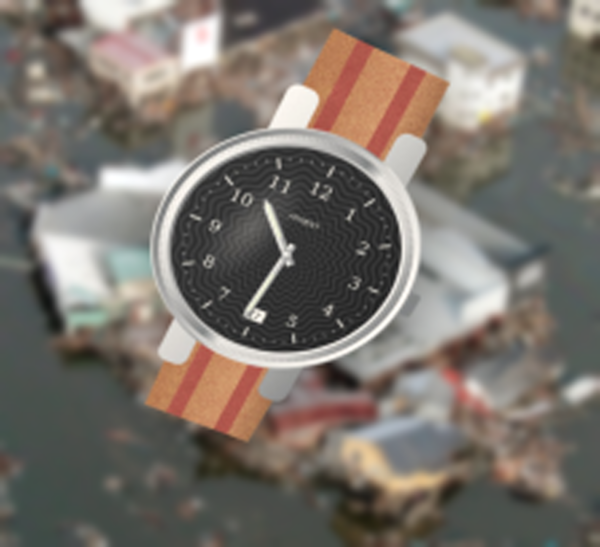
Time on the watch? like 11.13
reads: 10.31
